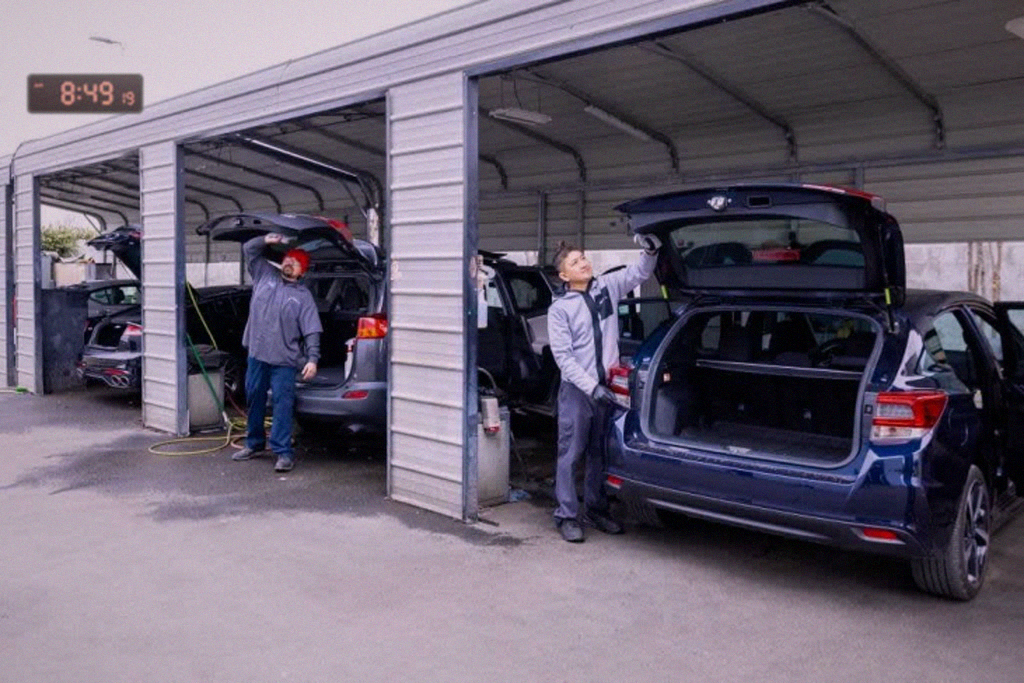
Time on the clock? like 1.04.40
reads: 8.49.19
